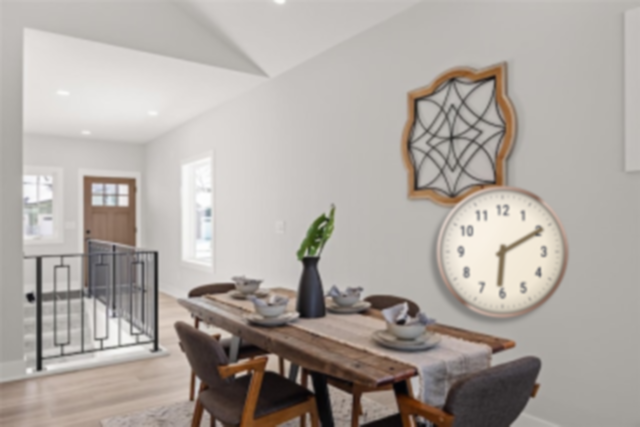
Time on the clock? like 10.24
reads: 6.10
